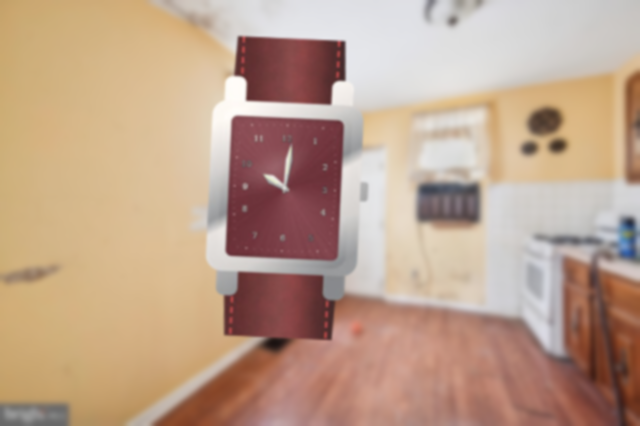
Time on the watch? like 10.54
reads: 10.01
